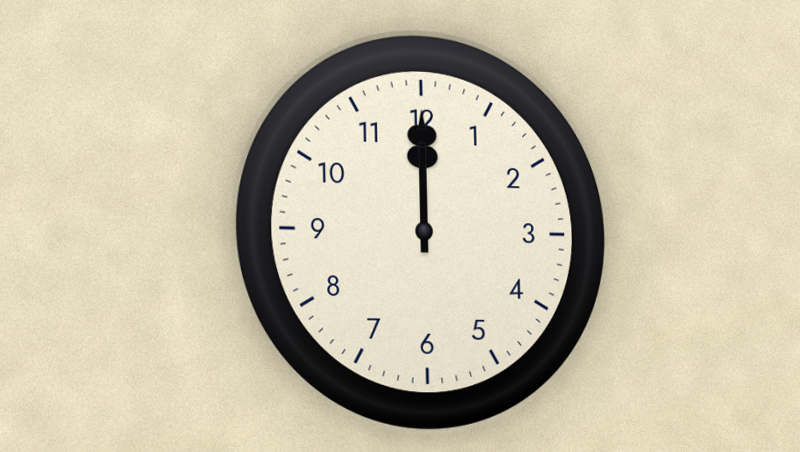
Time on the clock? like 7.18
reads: 12.00
